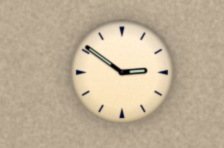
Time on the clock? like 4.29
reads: 2.51
